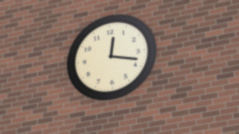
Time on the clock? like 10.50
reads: 12.18
